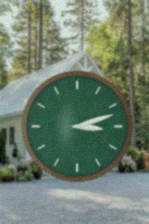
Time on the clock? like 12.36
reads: 3.12
